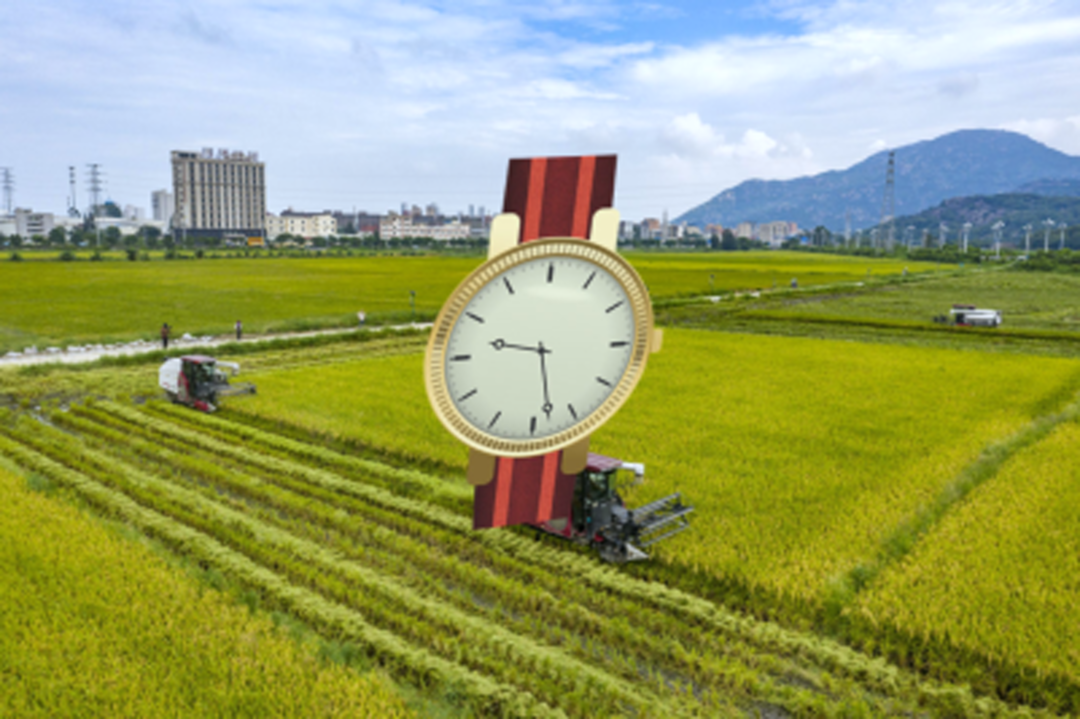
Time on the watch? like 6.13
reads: 9.28
